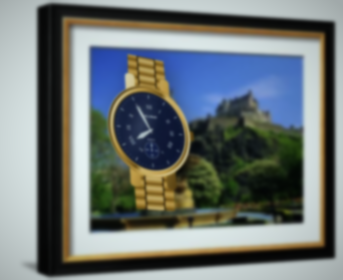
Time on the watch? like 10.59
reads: 7.55
